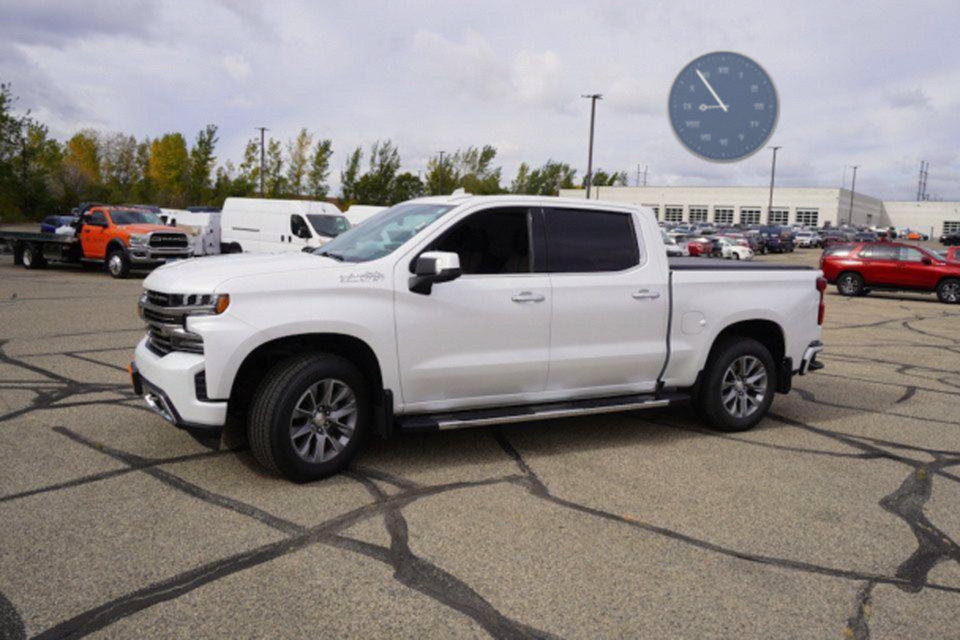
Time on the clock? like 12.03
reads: 8.54
